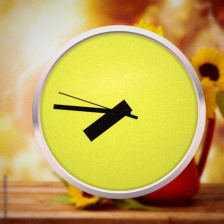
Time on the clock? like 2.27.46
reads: 7.45.48
